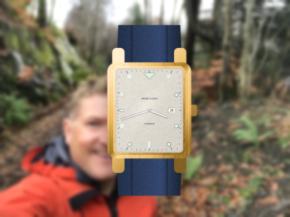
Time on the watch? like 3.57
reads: 3.42
